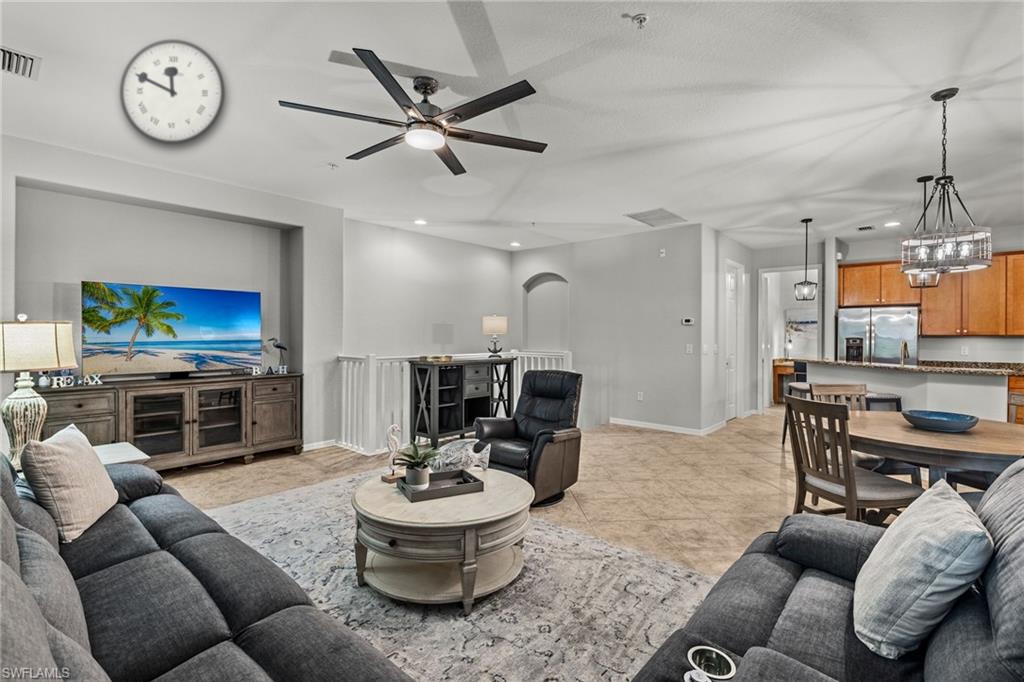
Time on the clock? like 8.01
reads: 11.49
